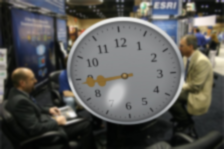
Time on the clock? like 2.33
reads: 8.44
